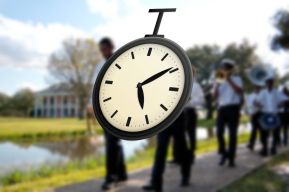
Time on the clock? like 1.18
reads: 5.09
